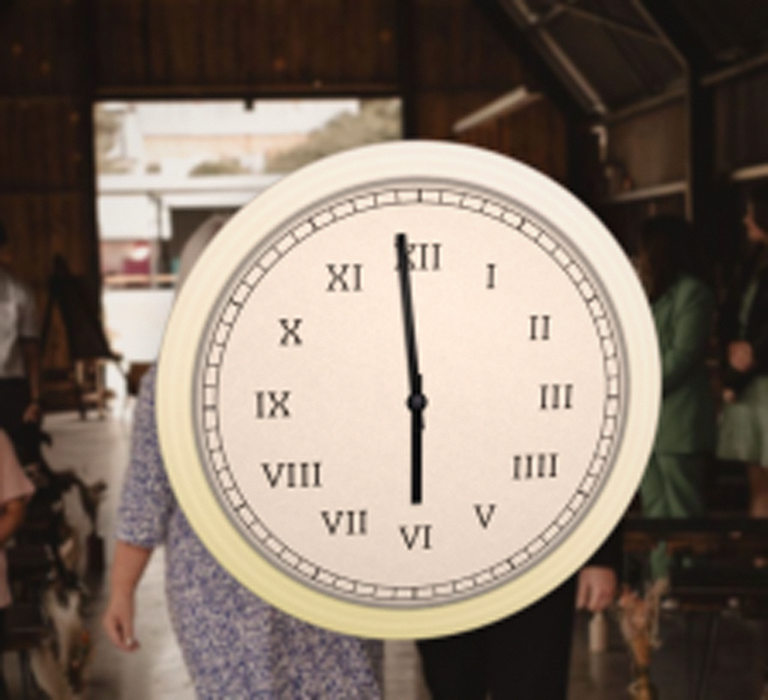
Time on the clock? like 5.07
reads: 5.59
